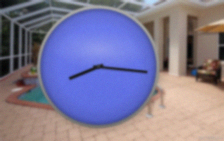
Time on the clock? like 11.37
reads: 8.16
